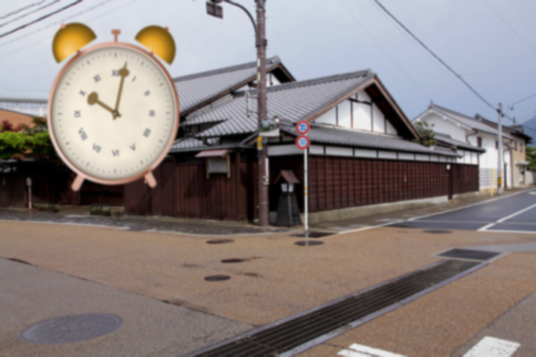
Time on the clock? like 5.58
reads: 10.02
